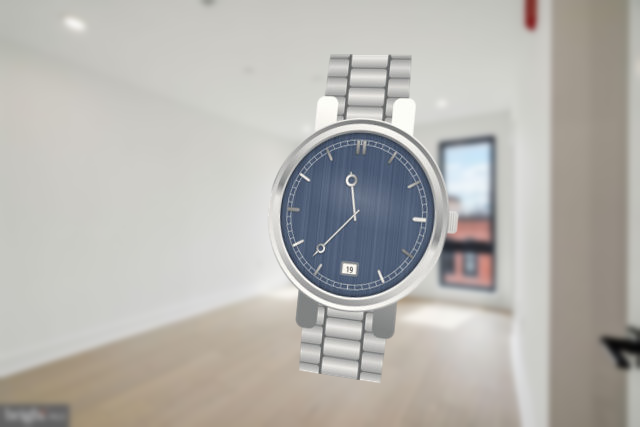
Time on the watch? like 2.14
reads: 11.37
